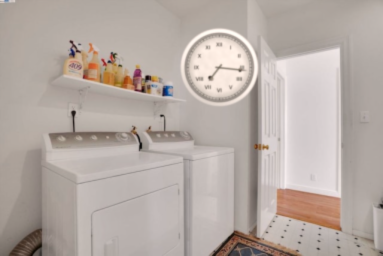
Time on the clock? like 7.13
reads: 7.16
